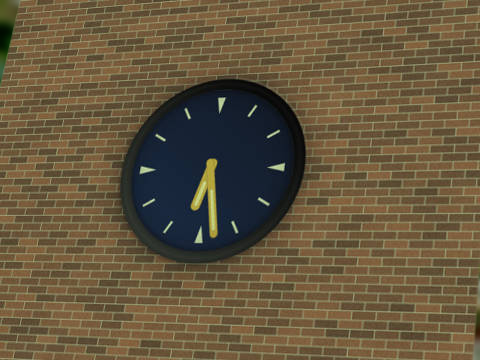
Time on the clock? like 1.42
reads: 6.28
